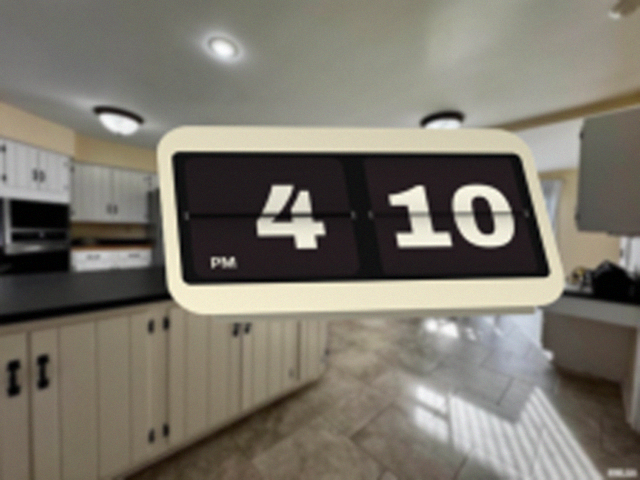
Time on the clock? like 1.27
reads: 4.10
